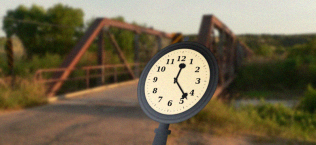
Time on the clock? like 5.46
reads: 12.23
